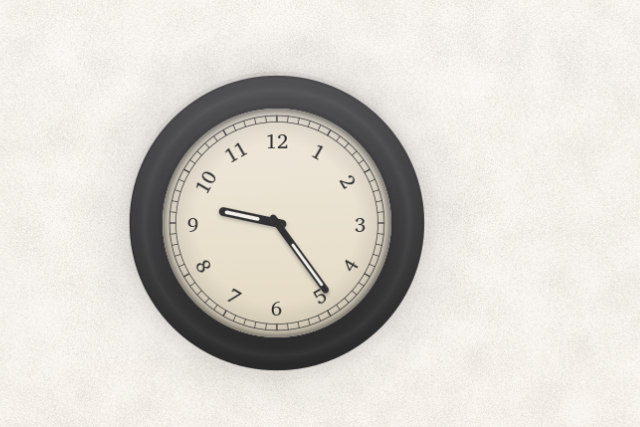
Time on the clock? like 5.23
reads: 9.24
